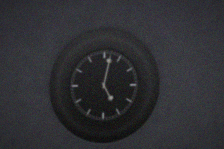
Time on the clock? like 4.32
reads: 5.02
